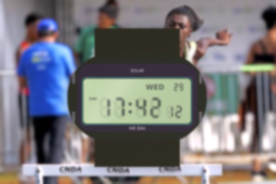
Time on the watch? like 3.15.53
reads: 17.42.12
